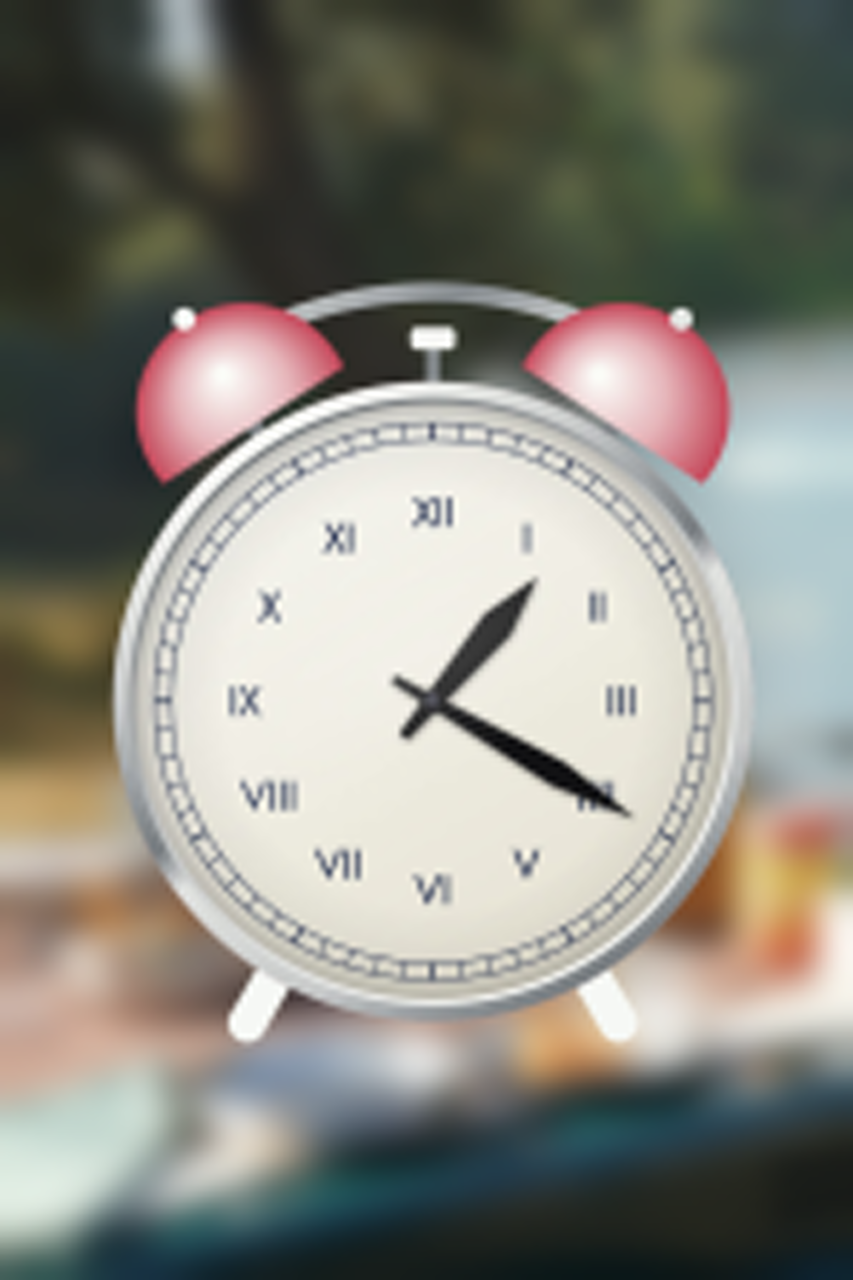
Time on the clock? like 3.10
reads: 1.20
